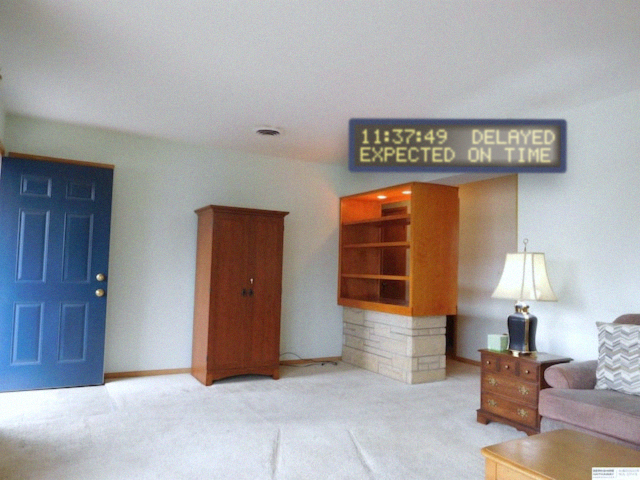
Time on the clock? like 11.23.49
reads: 11.37.49
